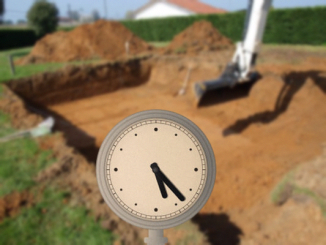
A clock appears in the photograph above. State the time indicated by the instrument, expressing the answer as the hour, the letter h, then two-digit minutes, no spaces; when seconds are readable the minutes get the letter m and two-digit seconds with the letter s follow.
5h23
